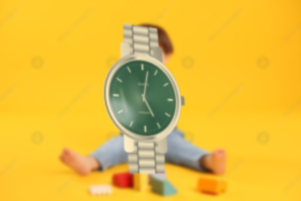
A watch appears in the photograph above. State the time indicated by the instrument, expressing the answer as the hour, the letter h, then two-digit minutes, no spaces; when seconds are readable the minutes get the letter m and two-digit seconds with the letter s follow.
5h02
